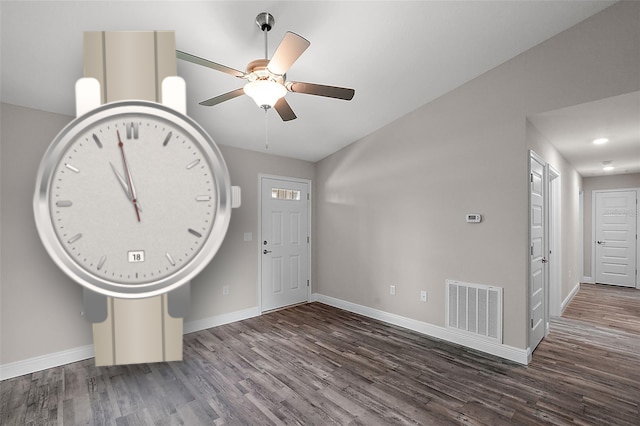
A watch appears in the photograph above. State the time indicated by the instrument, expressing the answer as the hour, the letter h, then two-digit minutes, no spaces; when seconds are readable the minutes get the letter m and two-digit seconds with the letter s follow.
10h57m58s
